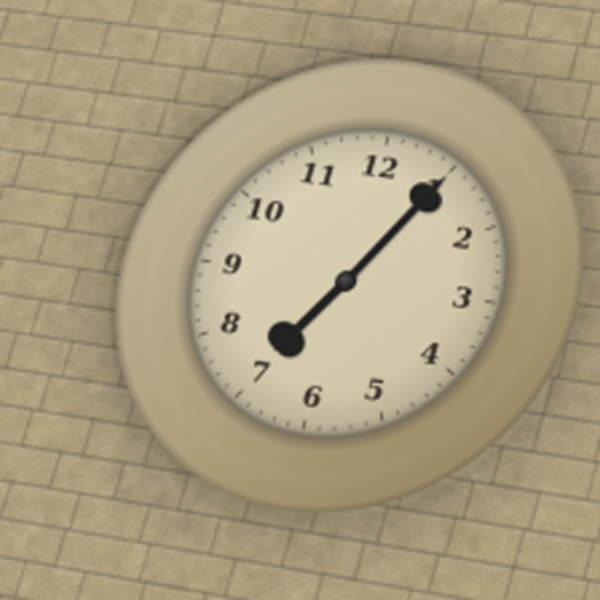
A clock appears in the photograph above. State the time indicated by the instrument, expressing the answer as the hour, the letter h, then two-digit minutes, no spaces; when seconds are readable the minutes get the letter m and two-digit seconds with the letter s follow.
7h05
